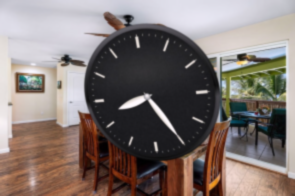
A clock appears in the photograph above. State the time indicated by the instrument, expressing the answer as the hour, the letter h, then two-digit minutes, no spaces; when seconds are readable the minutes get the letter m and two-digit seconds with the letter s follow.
8h25
